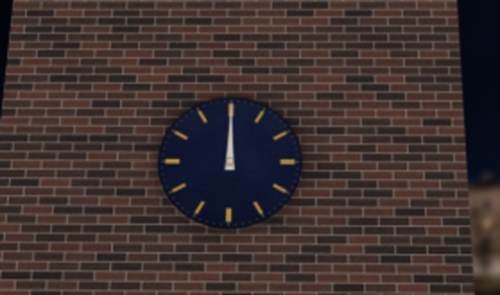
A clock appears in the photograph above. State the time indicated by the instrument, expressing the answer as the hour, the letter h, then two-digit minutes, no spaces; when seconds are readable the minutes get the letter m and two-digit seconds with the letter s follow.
12h00
